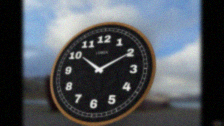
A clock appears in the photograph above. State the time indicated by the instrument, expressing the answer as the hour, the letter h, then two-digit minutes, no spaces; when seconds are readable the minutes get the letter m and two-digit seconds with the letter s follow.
10h10
